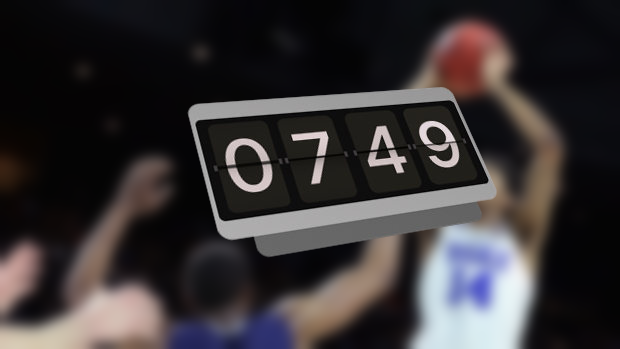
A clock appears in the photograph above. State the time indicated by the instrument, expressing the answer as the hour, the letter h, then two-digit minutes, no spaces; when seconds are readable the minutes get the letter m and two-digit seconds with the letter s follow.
7h49
